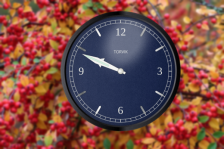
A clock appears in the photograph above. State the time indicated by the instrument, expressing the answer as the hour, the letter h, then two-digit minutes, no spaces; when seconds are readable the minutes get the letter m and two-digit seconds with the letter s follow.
9h49
